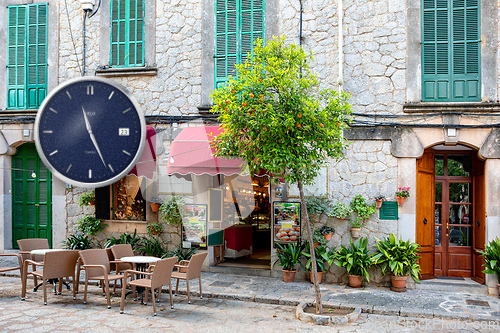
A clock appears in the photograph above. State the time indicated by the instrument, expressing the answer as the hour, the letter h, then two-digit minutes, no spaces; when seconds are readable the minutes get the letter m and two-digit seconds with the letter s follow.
11h26
